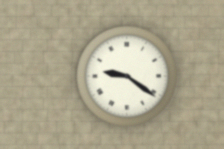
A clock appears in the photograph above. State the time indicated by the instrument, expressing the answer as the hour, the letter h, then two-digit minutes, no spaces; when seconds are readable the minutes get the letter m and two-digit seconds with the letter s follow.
9h21
